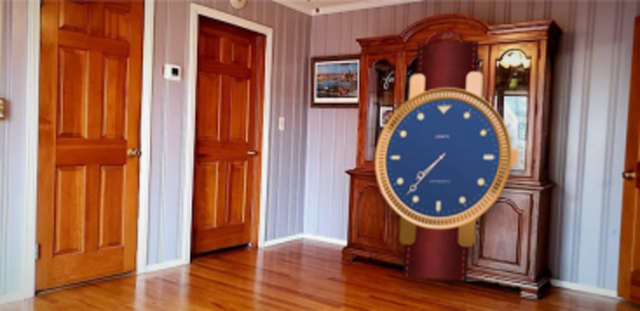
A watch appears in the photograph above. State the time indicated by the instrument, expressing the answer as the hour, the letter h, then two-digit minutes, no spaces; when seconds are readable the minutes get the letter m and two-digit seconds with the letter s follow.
7h37
